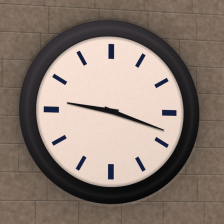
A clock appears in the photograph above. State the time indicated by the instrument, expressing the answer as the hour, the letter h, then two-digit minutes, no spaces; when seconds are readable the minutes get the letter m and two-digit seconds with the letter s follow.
9h18
